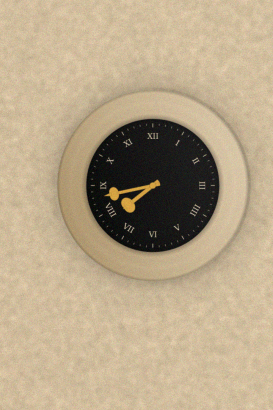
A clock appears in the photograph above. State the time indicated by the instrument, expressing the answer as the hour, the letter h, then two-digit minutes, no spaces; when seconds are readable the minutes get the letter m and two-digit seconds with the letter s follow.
7h43
